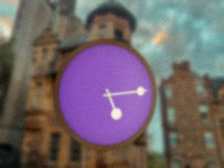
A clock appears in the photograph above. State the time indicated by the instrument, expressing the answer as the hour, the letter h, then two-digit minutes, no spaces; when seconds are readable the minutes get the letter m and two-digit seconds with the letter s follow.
5h14
